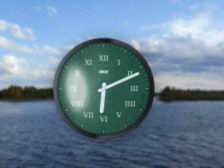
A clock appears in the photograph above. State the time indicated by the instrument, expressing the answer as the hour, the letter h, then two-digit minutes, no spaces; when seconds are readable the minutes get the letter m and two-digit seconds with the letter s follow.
6h11
